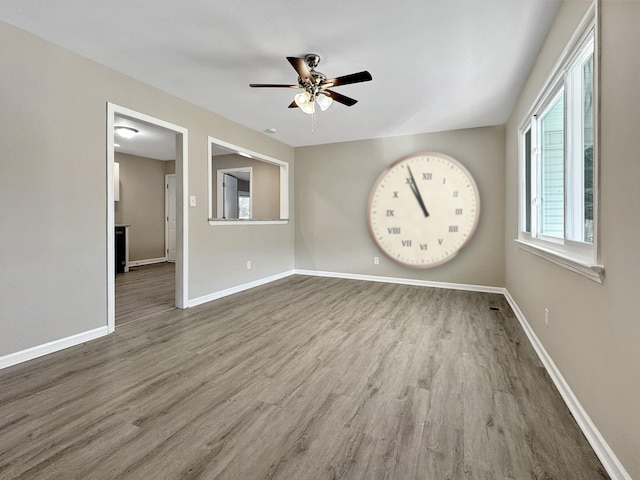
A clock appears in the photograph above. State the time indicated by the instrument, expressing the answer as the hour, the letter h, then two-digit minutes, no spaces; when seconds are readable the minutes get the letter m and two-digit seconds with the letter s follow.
10h56
